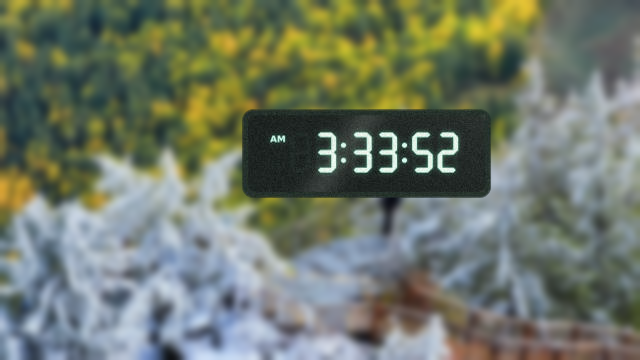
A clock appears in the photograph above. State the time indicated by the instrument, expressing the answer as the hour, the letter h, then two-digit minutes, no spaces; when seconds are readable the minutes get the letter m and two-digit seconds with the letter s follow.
3h33m52s
